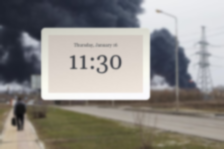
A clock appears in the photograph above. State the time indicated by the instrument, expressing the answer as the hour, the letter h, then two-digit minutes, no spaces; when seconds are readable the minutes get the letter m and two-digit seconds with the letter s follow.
11h30
